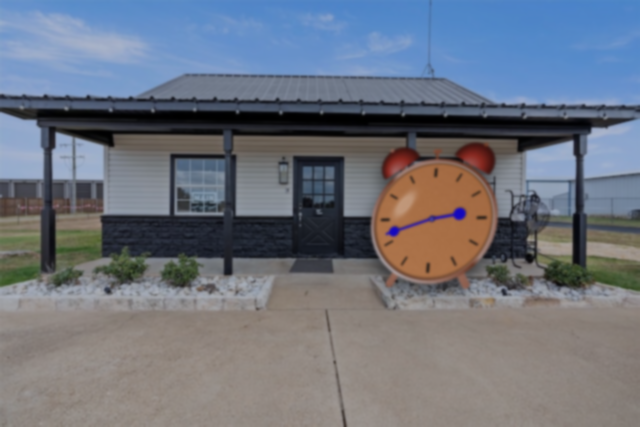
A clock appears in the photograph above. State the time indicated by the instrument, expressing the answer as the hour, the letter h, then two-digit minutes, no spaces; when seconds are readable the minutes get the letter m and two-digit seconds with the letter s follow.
2h42
